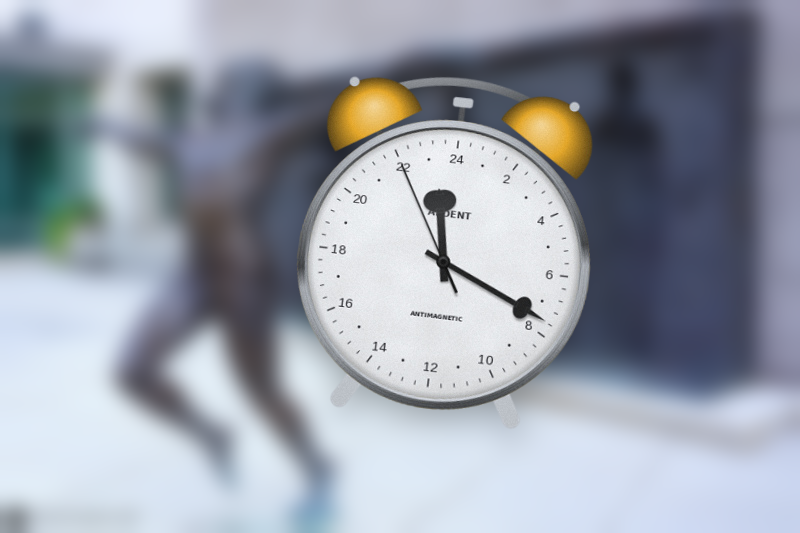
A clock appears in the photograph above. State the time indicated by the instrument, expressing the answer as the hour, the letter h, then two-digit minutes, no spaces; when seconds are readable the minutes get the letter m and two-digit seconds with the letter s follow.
23h18m55s
